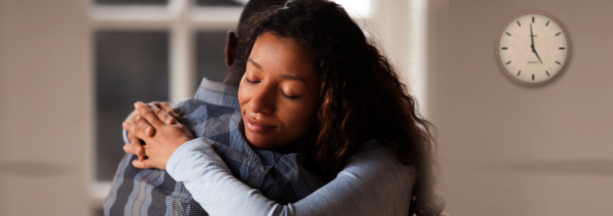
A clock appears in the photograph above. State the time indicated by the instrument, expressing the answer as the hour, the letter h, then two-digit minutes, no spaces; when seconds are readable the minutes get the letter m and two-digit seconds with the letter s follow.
4h59
